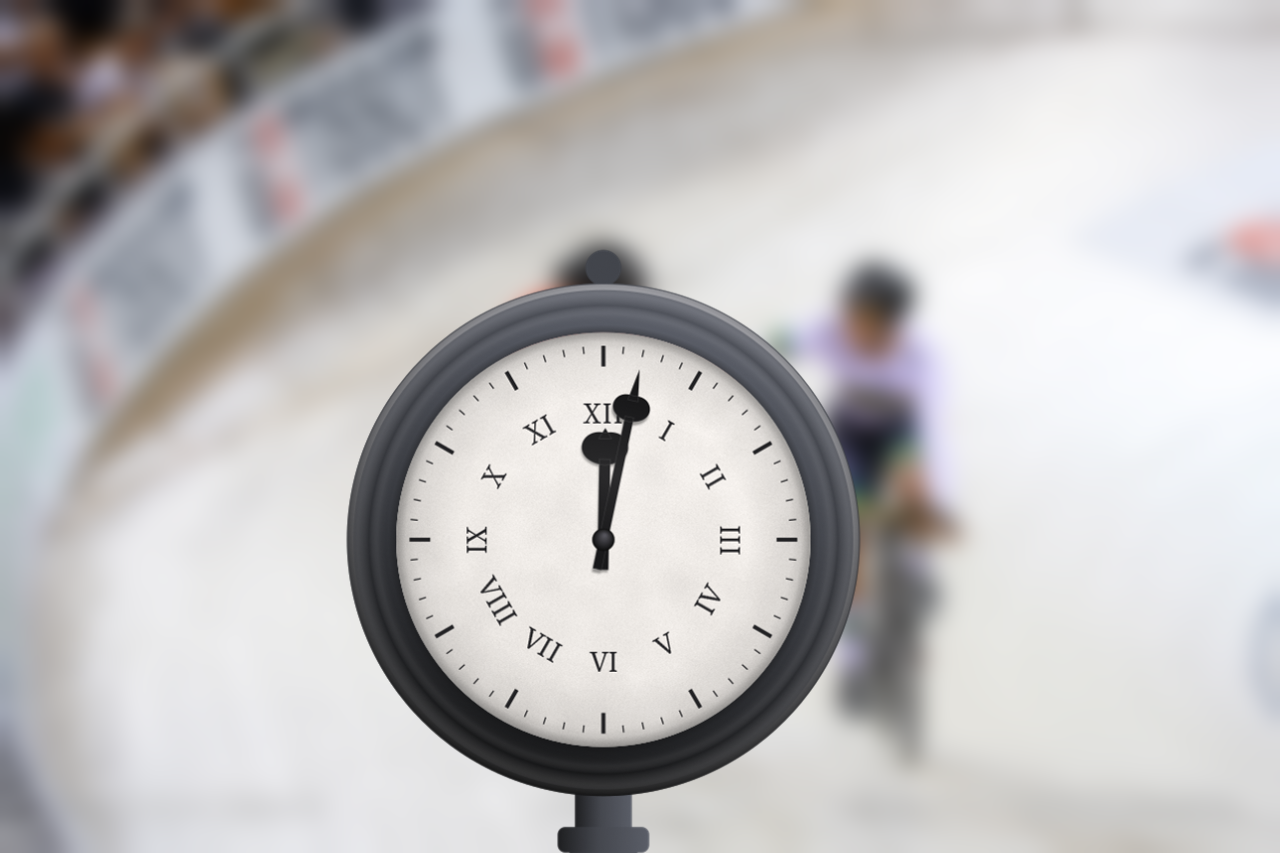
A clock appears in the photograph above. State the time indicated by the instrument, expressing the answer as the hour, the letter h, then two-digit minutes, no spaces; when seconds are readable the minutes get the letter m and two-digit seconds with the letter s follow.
12h02
